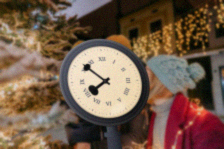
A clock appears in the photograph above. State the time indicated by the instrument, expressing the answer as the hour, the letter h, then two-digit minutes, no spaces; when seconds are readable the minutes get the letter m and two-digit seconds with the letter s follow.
7h52
